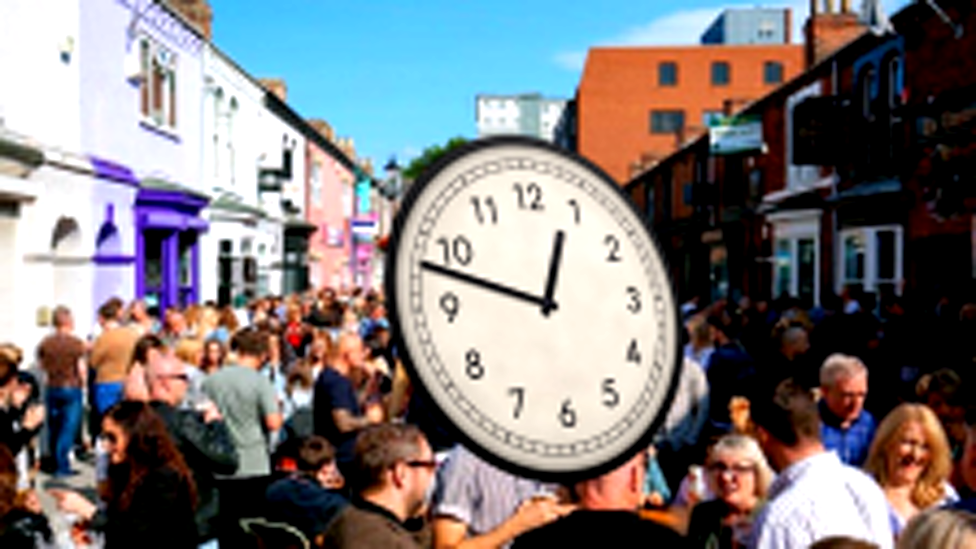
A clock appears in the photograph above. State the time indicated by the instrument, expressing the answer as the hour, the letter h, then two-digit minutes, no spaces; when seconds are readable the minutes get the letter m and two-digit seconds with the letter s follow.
12h48
